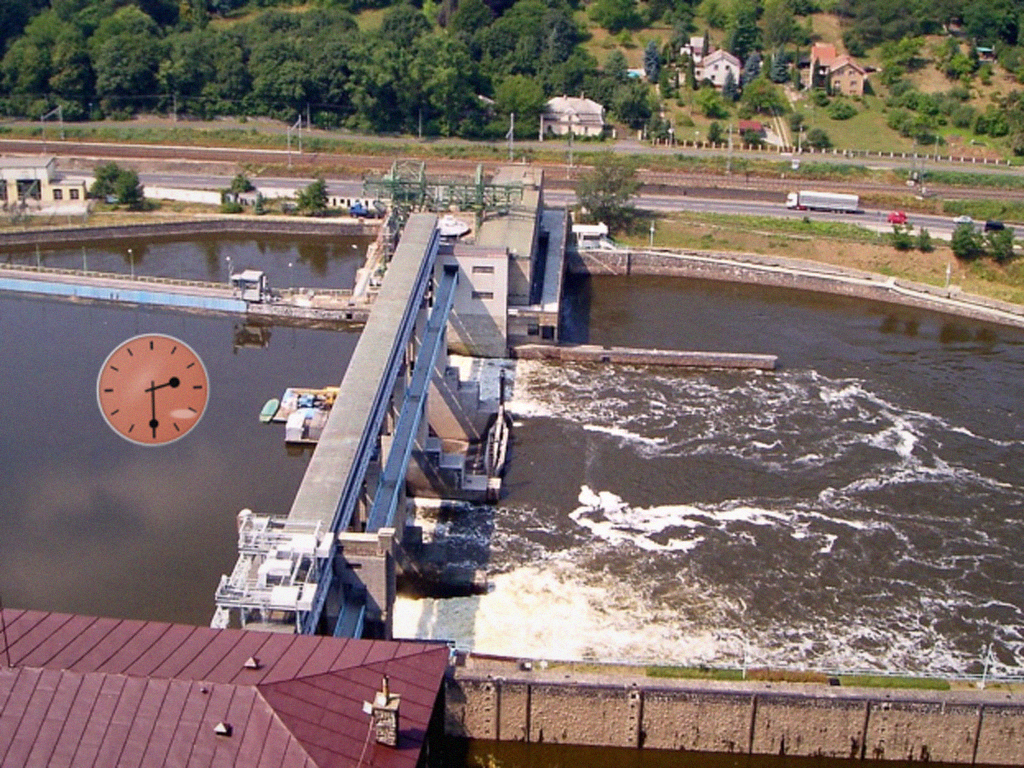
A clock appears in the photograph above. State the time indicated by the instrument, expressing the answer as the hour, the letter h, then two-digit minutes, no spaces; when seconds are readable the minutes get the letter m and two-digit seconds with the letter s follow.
2h30
